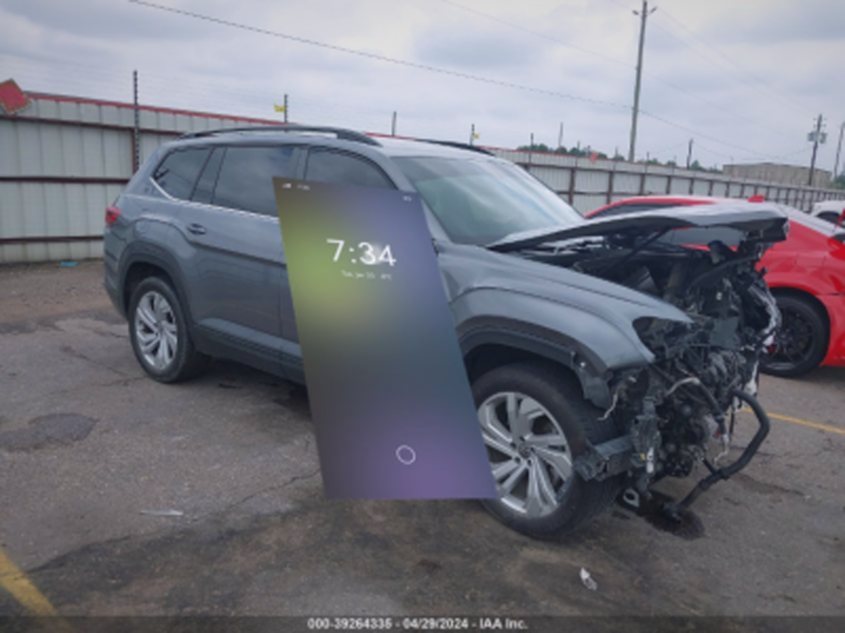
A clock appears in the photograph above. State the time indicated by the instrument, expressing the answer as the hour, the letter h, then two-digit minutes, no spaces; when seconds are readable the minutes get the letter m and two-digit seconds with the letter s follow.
7h34
